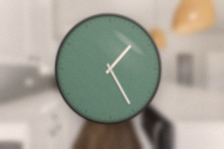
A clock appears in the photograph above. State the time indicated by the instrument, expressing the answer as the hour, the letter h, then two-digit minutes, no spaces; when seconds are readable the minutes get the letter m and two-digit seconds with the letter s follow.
1h25
